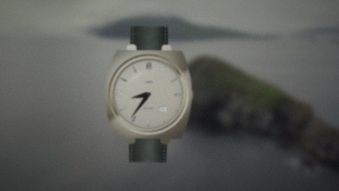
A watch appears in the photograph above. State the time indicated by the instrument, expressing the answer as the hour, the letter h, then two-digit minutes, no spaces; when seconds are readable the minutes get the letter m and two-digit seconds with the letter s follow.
8h36
